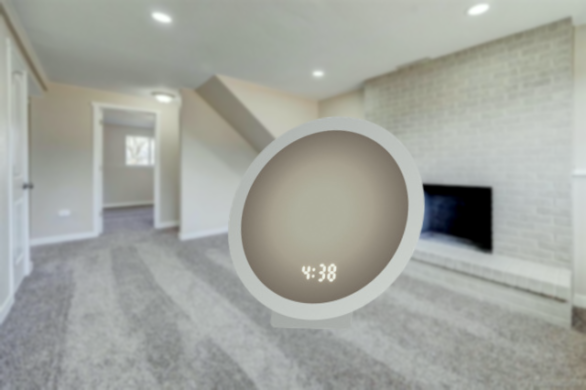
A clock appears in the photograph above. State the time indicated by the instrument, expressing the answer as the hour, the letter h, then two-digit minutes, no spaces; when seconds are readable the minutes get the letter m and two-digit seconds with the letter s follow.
4h38
